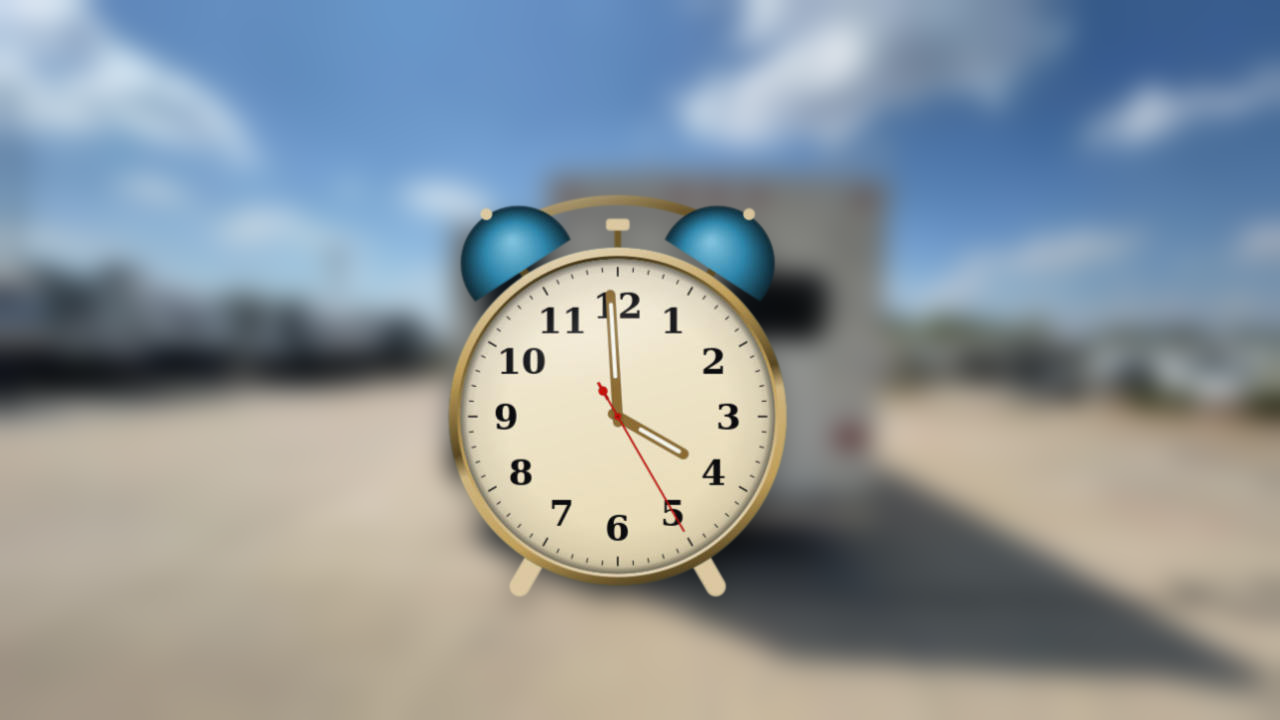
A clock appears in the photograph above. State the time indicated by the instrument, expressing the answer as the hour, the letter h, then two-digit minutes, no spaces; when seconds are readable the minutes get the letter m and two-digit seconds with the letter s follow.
3h59m25s
